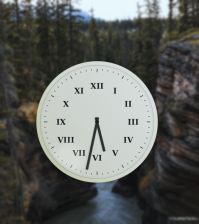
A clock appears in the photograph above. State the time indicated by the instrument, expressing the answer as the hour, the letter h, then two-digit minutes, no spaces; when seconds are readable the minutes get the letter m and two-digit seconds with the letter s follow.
5h32
